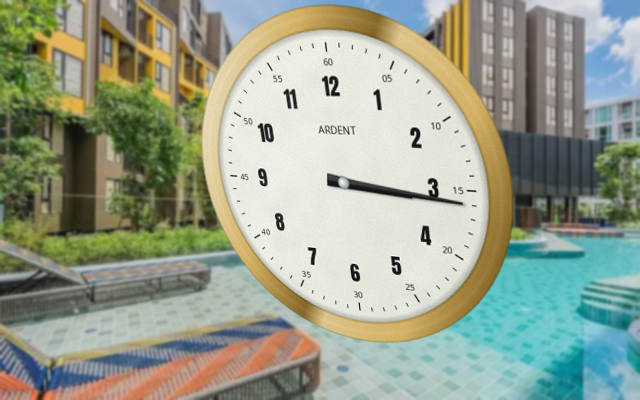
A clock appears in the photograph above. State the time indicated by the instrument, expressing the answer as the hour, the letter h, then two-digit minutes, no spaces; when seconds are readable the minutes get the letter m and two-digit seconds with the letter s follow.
3h16
